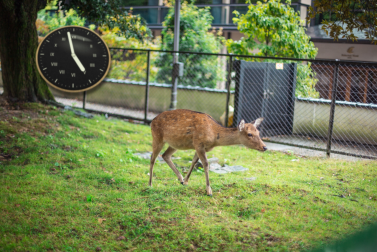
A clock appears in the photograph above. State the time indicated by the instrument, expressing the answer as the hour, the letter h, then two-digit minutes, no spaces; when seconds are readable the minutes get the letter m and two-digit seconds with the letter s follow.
4h58
